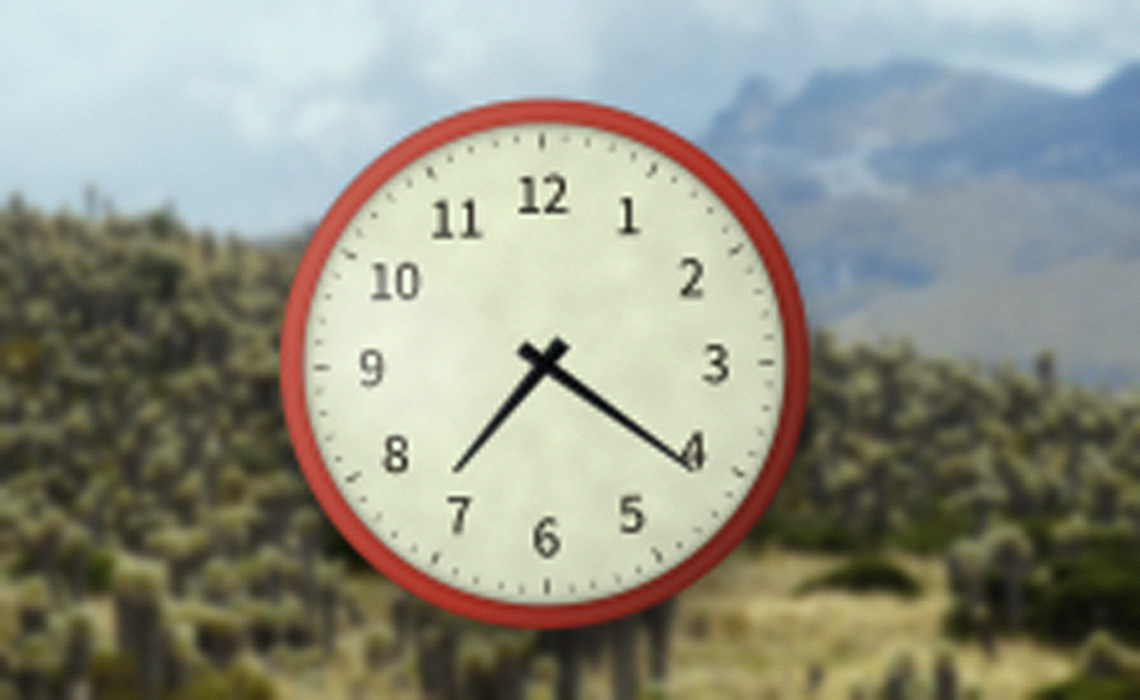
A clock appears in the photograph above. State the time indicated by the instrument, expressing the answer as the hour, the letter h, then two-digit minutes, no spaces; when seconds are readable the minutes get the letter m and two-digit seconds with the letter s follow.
7h21
